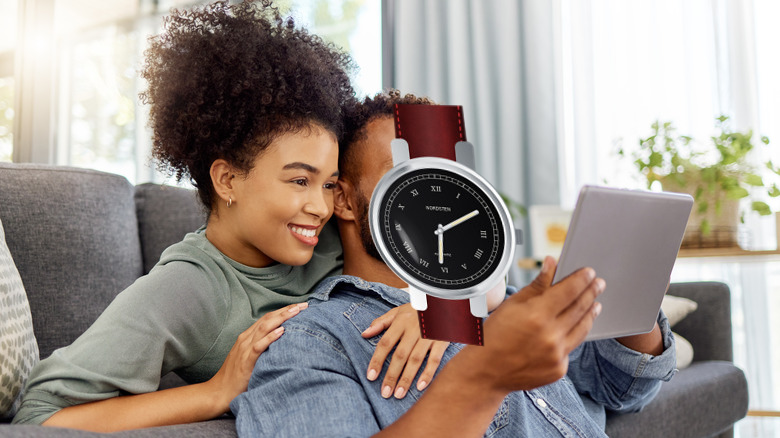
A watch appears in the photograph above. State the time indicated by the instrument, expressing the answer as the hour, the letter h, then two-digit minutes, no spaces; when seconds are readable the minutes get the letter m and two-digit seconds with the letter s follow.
6h10
